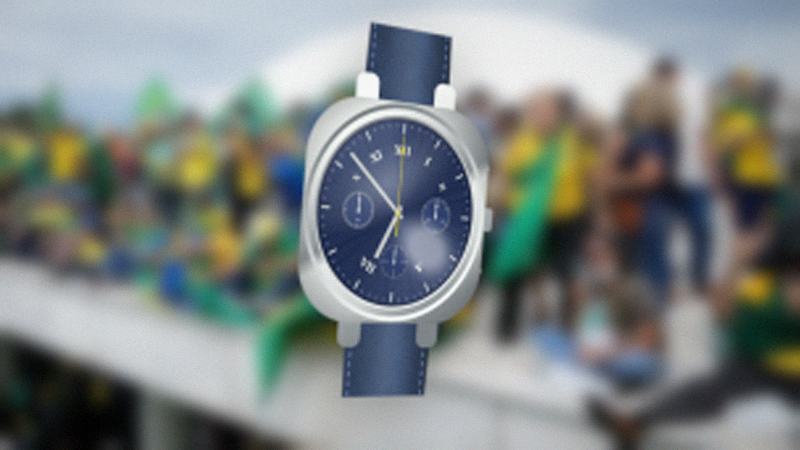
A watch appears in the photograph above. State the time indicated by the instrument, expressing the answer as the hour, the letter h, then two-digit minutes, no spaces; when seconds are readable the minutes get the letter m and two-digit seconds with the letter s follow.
6h52
